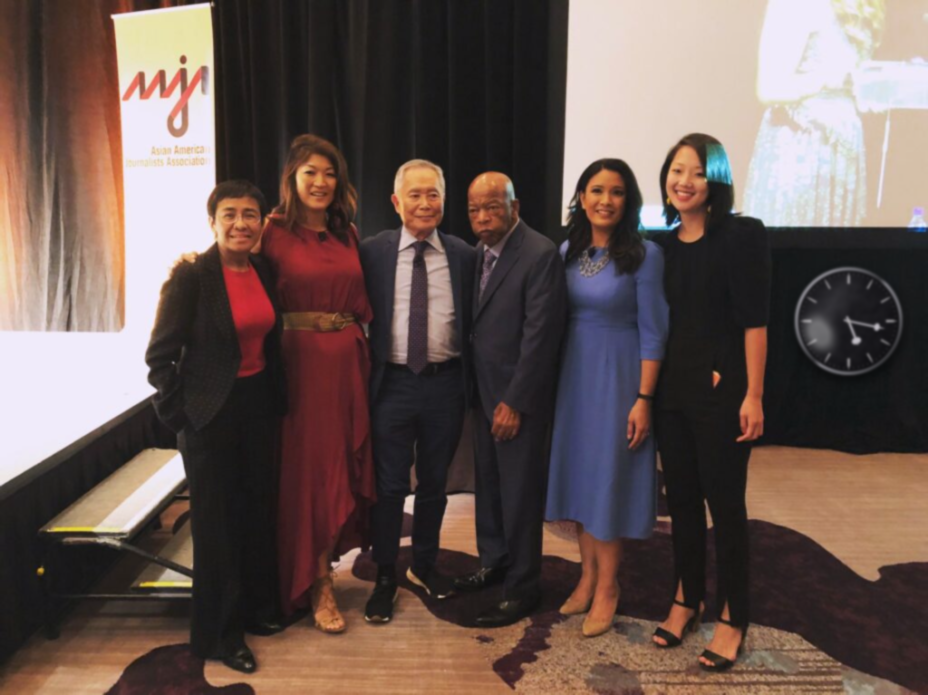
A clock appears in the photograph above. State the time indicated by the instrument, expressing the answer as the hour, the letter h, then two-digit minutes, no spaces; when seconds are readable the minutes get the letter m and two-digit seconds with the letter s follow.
5h17
